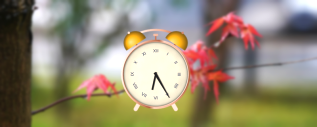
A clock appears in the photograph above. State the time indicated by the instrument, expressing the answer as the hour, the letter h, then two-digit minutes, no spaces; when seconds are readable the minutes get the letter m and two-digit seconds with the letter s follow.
6h25
